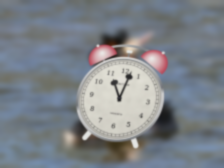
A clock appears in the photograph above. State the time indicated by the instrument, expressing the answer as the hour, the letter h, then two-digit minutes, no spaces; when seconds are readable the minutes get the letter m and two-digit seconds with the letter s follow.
11h02
